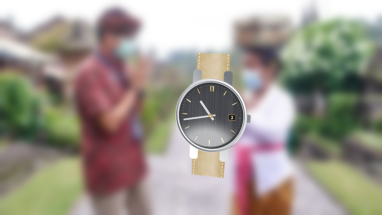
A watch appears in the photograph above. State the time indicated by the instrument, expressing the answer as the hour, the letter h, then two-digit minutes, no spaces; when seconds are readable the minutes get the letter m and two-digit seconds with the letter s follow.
10h43
